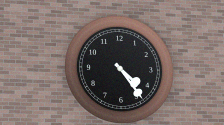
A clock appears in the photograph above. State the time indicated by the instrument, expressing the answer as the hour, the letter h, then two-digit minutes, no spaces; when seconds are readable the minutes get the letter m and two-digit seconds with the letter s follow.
4h24
